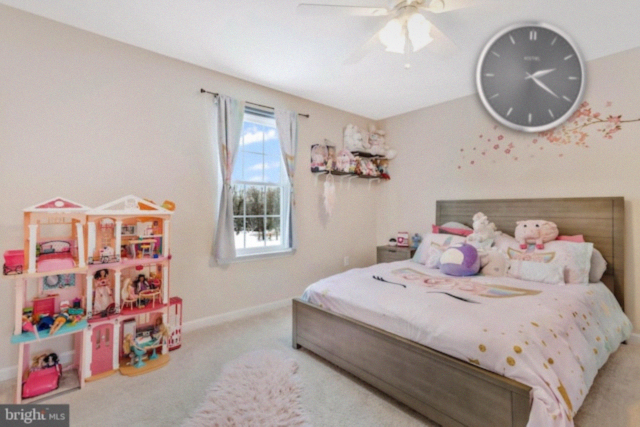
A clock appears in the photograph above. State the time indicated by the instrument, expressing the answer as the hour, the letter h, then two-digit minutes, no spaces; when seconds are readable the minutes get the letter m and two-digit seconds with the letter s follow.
2h21
